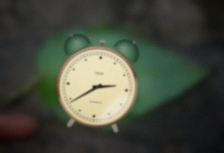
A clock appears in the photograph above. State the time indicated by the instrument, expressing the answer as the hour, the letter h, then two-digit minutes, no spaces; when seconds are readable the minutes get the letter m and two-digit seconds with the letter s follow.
2h39
